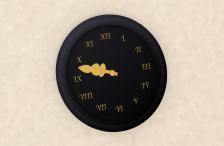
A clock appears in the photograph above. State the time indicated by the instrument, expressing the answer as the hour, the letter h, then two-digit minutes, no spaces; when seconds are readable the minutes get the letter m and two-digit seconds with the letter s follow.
9h48
